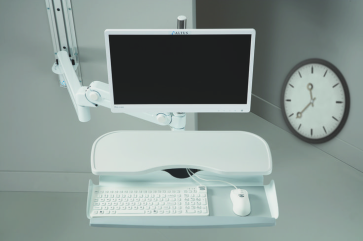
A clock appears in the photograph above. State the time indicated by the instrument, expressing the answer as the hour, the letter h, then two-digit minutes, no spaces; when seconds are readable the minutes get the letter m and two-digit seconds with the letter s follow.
11h38
